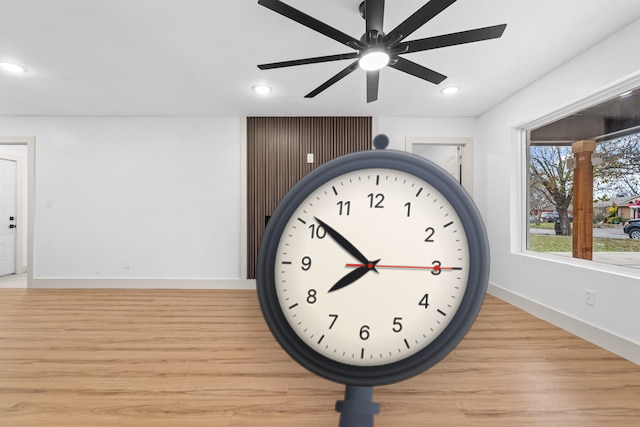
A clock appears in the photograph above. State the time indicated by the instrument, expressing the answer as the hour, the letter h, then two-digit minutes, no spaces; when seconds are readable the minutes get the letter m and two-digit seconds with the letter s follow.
7h51m15s
